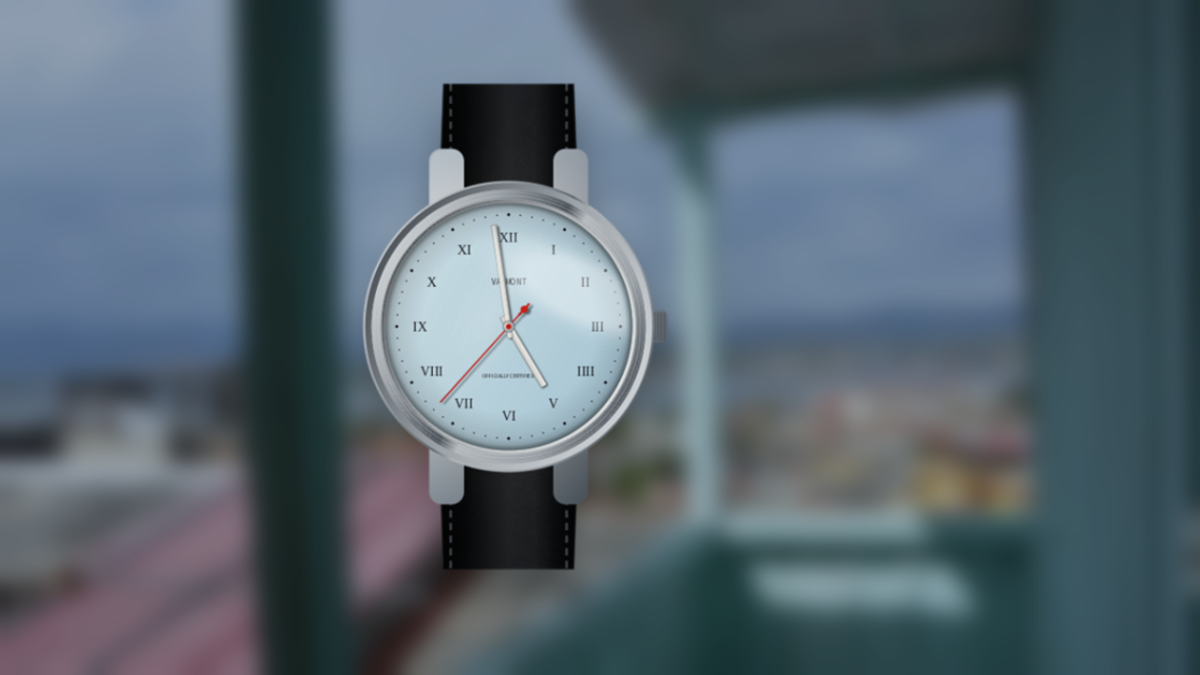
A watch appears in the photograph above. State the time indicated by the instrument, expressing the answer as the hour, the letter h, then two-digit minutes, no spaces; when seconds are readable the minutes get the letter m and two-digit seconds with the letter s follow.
4h58m37s
